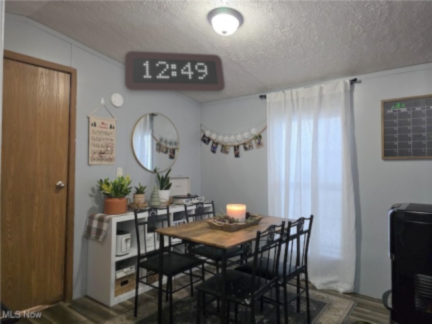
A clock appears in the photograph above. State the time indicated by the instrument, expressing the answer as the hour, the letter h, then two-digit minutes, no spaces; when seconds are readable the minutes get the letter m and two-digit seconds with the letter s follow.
12h49
